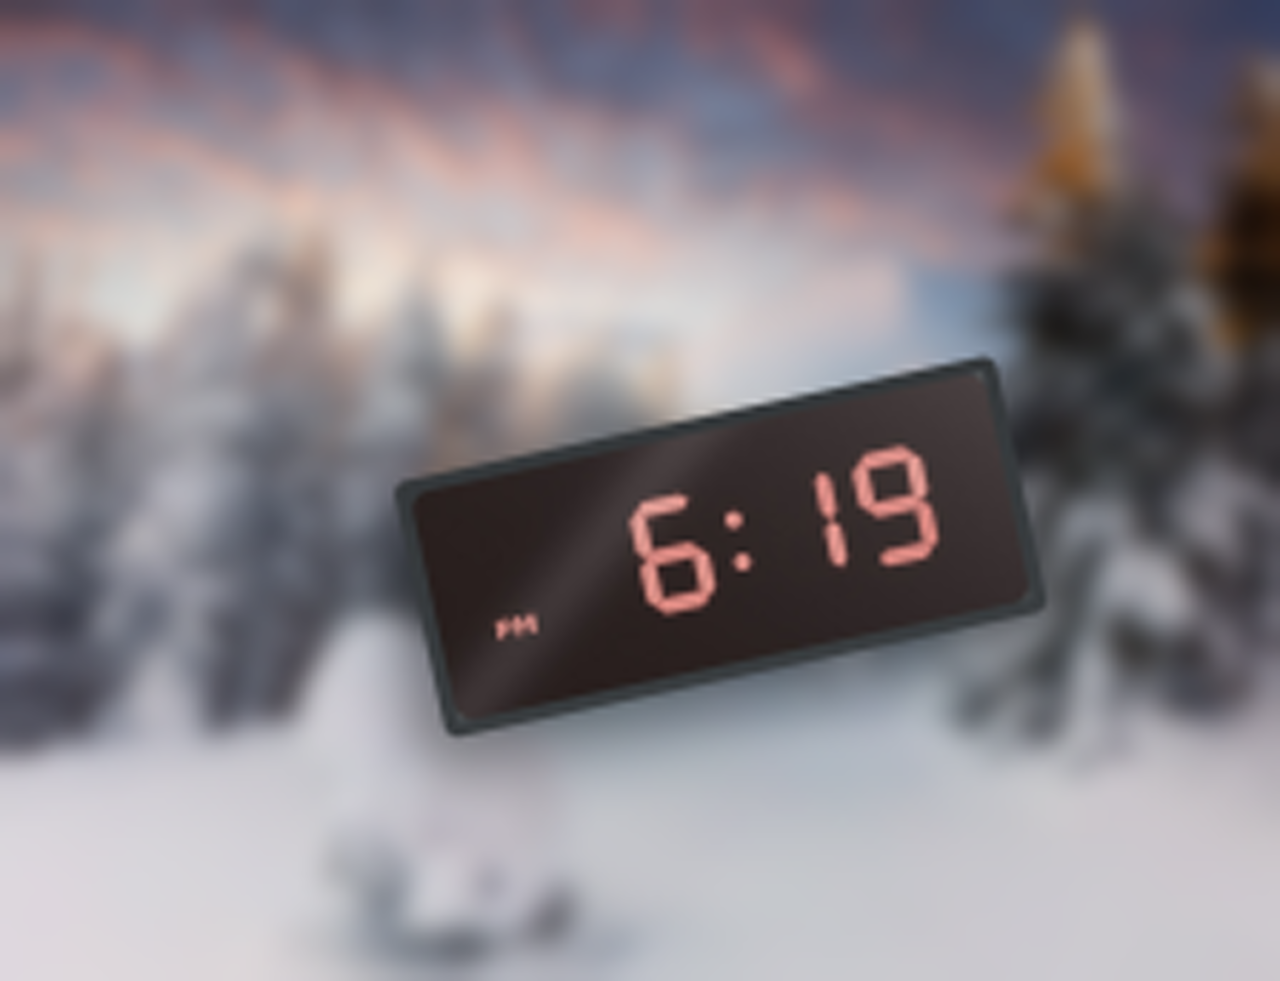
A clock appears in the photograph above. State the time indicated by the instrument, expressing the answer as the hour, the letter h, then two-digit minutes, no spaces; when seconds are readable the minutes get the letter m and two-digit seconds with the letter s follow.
6h19
